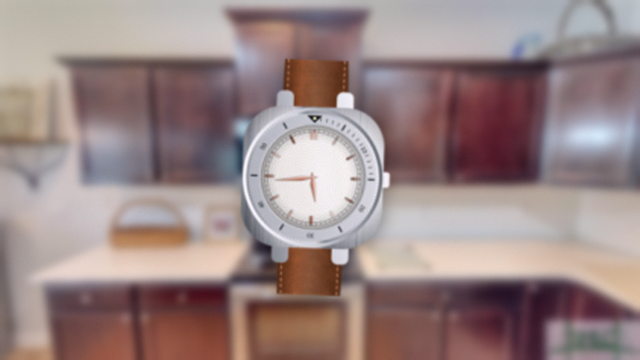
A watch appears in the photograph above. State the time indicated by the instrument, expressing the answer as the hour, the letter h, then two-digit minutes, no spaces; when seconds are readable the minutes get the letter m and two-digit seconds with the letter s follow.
5h44
